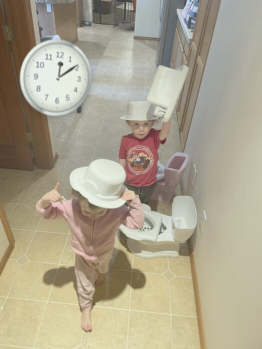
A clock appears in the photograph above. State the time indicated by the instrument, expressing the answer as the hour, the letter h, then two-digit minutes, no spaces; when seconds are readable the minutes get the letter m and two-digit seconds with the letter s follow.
12h09
